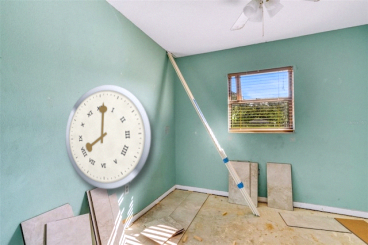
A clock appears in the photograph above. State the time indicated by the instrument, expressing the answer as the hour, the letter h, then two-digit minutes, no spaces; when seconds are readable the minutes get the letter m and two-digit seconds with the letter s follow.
8h01
